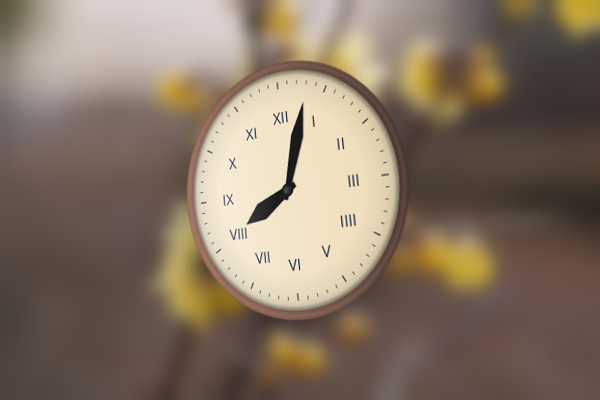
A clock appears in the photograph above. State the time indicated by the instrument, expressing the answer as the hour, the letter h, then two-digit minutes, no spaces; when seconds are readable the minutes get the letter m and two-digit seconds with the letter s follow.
8h03
